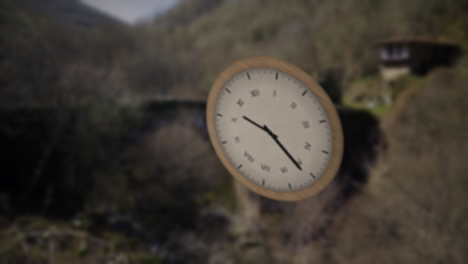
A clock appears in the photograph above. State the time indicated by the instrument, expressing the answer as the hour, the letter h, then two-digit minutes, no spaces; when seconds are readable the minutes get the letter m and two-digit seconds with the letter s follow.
10h26
